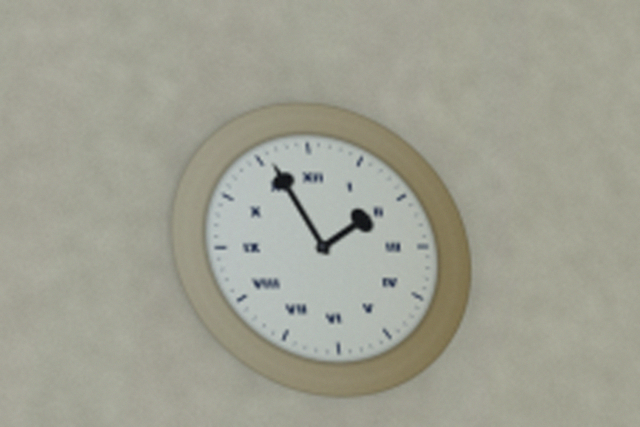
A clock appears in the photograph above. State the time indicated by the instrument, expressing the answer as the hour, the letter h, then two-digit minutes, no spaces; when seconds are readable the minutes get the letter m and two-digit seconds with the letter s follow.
1h56
